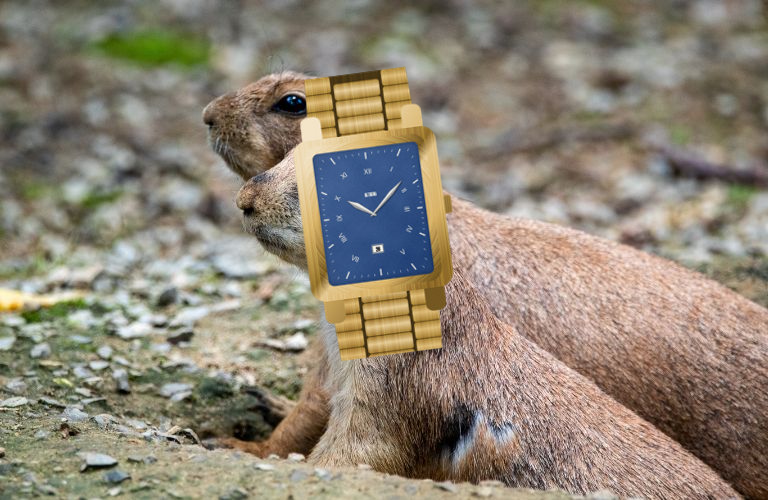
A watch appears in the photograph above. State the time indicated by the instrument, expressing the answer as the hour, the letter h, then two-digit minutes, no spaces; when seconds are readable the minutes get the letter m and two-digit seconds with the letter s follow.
10h08
